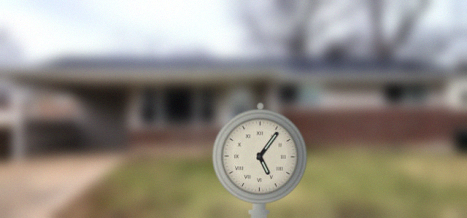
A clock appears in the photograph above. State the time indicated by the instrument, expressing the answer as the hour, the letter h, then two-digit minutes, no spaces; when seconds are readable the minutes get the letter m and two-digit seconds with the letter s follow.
5h06
